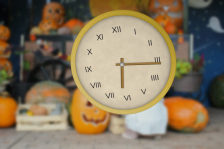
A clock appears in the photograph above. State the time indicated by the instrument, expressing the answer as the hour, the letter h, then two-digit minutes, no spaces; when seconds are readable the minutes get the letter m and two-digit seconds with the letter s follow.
6h16
